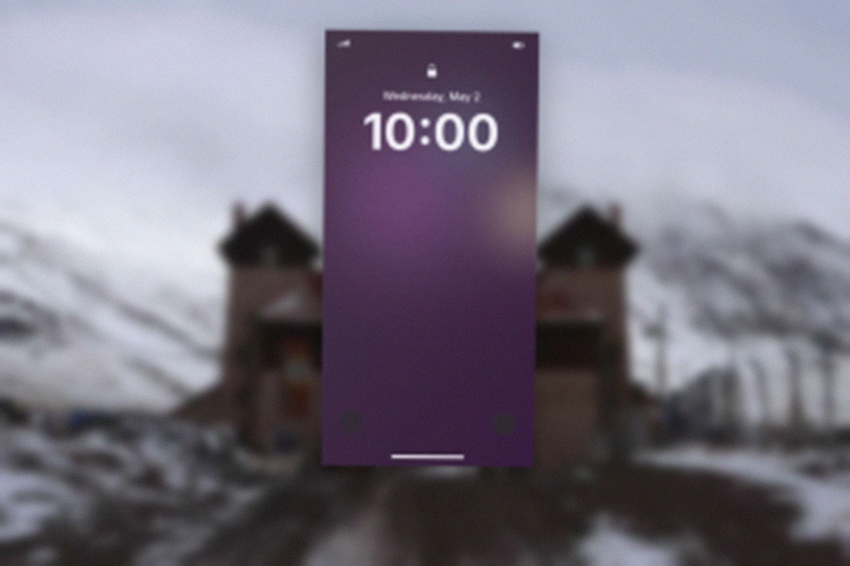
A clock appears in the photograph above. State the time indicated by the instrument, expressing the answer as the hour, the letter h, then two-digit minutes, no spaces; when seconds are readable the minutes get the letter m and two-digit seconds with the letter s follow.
10h00
